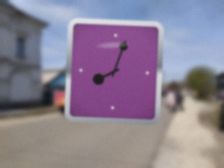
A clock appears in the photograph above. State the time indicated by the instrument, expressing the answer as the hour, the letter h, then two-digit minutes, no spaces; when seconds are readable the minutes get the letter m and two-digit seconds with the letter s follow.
8h03
